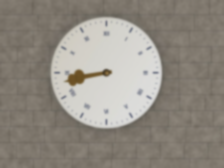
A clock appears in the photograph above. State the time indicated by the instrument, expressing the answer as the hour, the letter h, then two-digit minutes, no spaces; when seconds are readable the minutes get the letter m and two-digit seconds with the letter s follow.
8h43
